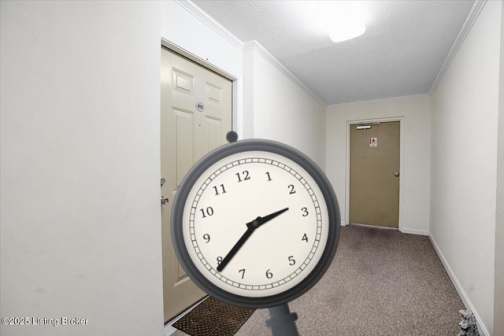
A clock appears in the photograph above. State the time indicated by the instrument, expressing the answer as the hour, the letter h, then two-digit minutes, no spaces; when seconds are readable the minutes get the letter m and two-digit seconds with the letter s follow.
2h39
